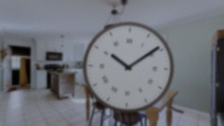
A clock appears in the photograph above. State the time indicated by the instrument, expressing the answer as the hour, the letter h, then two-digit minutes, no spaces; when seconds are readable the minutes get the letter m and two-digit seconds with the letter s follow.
10h09
